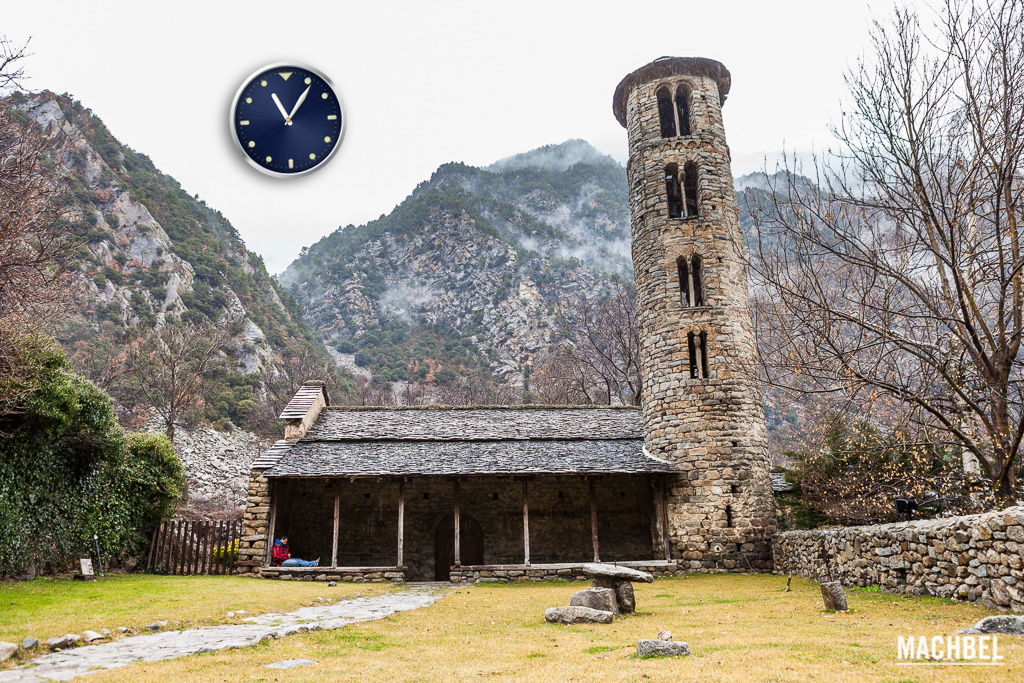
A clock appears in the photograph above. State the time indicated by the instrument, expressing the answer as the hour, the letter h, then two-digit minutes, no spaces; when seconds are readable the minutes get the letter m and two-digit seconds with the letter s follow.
11h06
